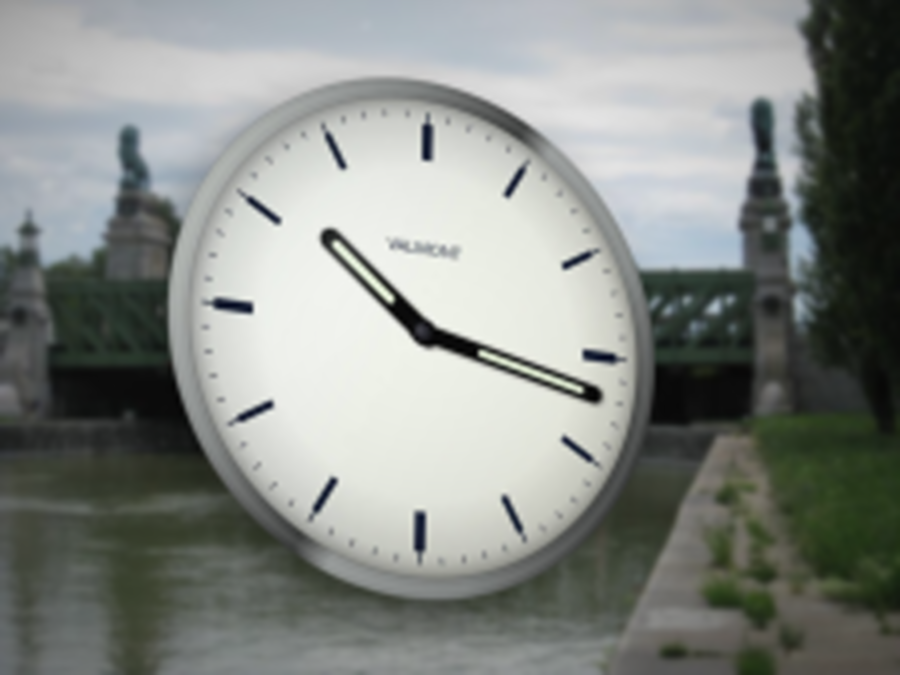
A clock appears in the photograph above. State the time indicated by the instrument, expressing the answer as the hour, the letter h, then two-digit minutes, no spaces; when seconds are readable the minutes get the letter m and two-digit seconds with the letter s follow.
10h17
